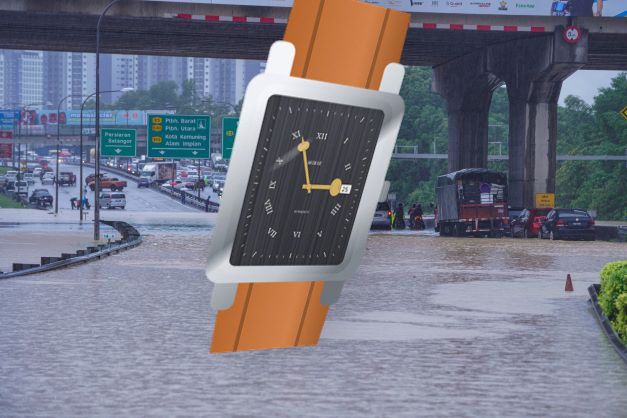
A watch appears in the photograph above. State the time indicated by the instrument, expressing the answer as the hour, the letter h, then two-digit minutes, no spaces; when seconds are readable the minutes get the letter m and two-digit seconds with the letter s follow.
2h56
